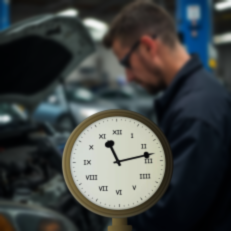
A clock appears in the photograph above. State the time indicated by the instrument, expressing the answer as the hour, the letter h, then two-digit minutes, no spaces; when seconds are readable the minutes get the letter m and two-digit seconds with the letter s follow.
11h13
